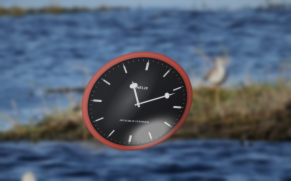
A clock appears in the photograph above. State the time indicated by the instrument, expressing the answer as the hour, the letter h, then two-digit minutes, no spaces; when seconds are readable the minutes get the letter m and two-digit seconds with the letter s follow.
11h11
